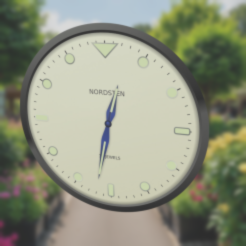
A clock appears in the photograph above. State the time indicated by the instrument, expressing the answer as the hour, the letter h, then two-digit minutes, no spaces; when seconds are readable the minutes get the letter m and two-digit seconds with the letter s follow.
12h32
